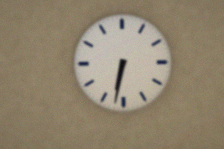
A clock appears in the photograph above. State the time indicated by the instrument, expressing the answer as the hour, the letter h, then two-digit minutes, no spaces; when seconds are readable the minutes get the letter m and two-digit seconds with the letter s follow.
6h32
